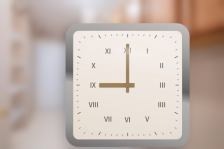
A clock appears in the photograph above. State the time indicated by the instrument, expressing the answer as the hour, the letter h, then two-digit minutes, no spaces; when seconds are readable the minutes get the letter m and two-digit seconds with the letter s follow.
9h00
